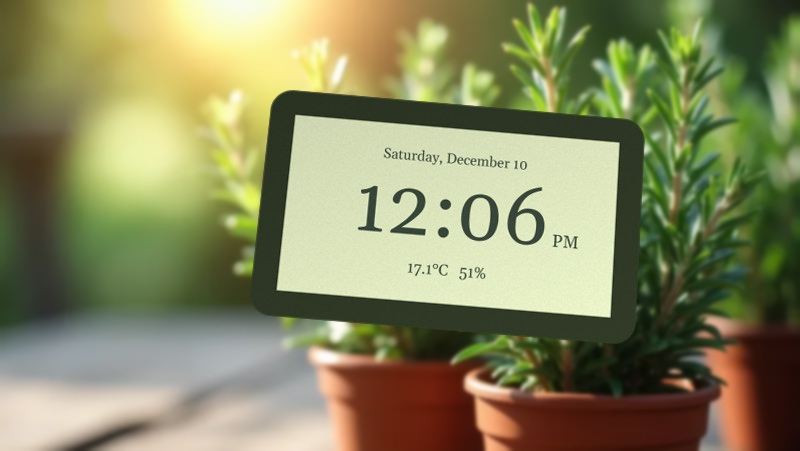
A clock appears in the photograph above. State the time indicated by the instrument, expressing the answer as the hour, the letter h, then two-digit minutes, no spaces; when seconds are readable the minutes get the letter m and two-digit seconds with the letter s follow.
12h06
